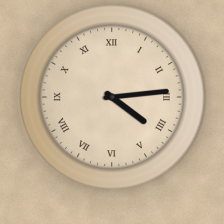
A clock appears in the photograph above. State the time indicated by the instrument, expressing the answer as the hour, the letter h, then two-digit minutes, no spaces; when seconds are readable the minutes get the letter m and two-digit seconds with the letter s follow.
4h14
